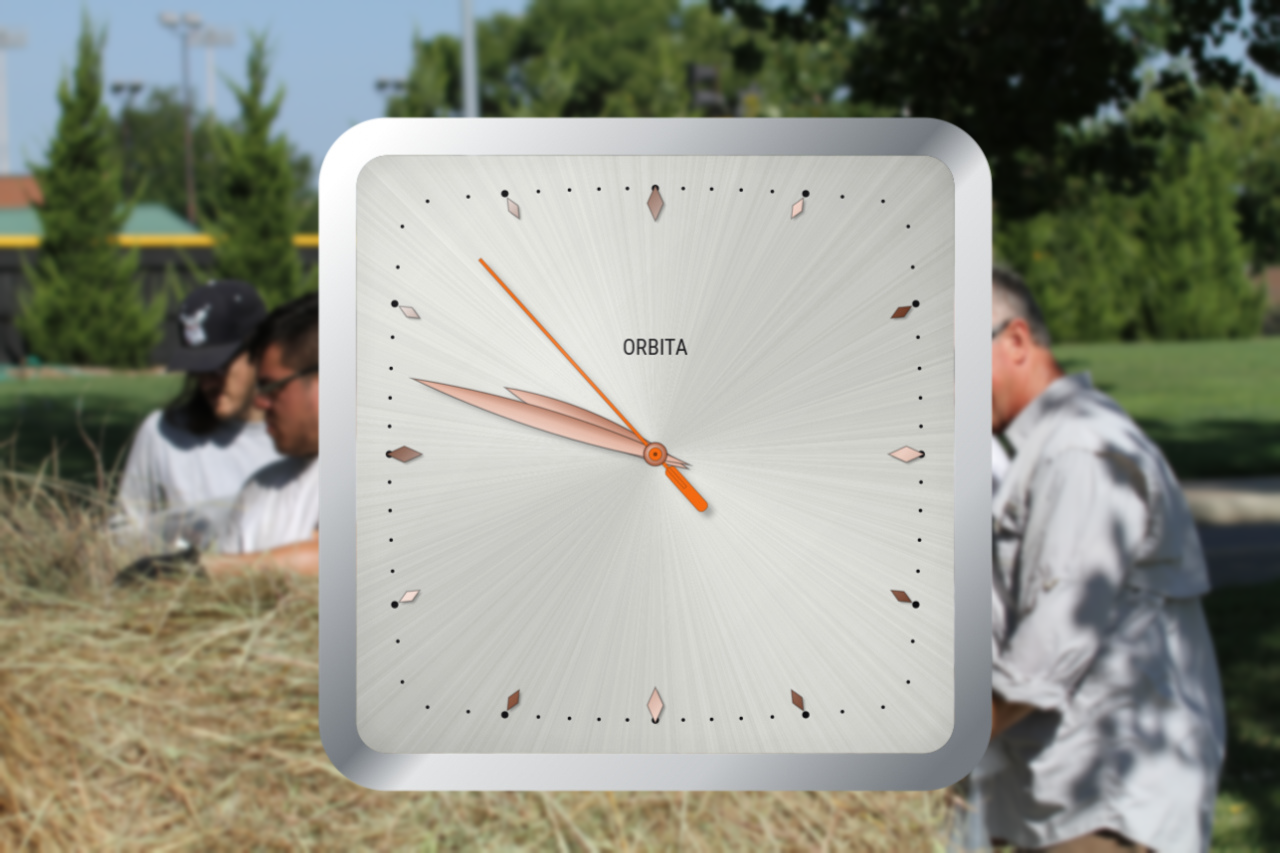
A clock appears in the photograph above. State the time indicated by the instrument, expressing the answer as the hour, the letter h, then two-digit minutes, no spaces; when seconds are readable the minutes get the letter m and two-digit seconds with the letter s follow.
9h47m53s
